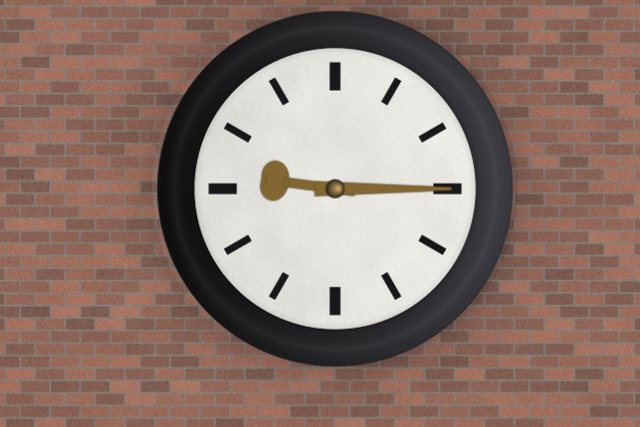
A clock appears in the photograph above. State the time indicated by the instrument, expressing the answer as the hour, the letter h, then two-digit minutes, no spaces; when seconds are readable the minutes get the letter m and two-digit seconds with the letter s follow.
9h15
